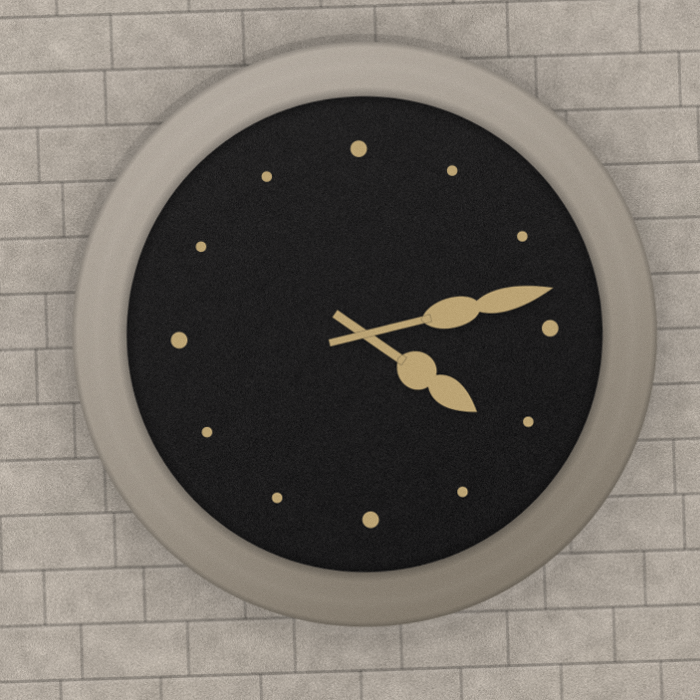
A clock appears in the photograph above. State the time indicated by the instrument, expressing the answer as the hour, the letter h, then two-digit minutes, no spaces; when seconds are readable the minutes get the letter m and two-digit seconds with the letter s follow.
4h13
